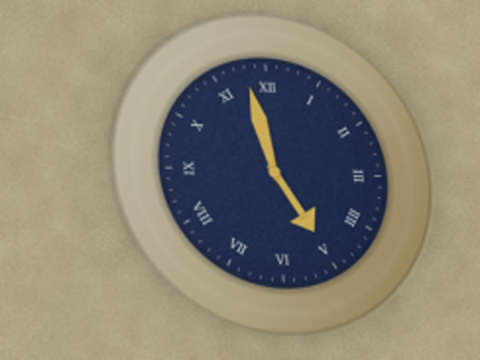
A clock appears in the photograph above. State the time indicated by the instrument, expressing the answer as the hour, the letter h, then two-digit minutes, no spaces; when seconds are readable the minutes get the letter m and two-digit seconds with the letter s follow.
4h58
